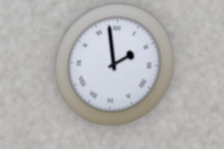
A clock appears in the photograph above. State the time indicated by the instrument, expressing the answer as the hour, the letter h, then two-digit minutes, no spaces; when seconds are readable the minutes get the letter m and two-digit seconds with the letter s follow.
1h58
